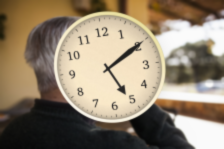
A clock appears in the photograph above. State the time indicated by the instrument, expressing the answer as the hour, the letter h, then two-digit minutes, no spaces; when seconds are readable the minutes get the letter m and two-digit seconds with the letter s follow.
5h10
